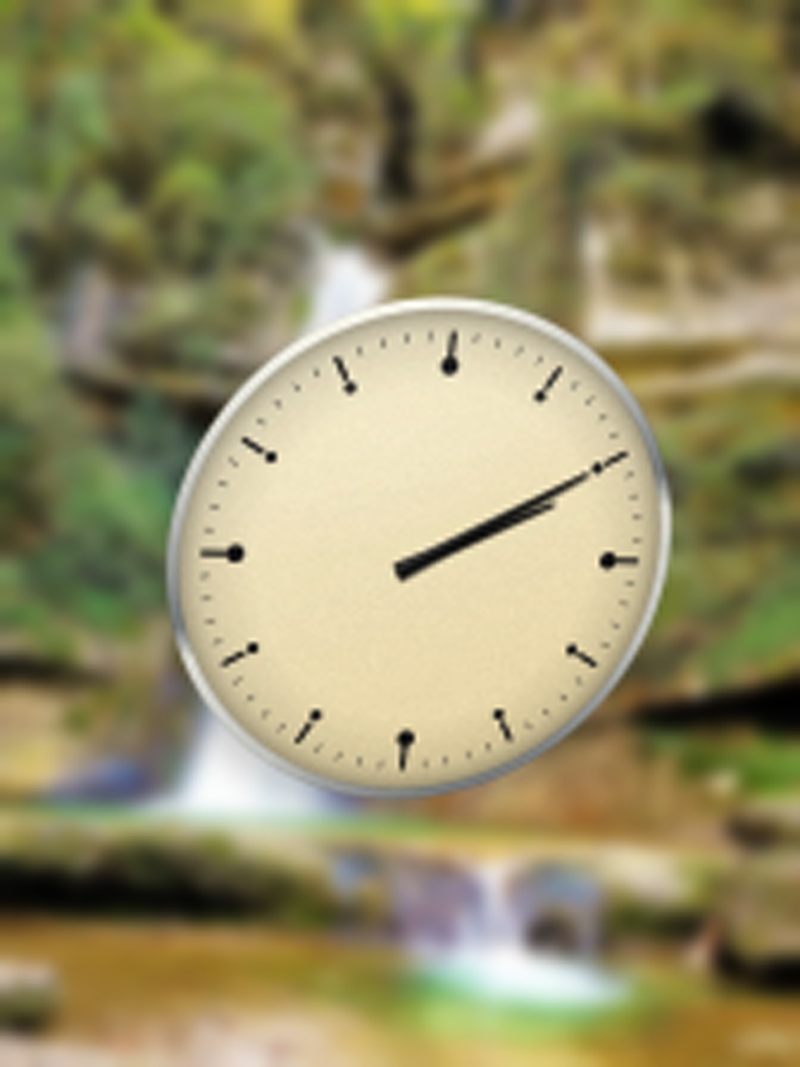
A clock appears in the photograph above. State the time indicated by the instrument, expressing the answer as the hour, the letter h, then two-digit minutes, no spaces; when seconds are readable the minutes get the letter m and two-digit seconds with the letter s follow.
2h10
